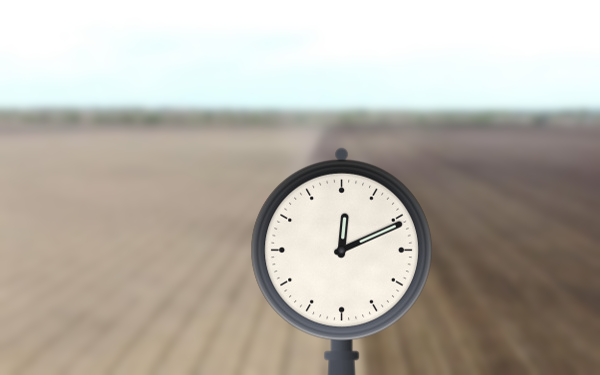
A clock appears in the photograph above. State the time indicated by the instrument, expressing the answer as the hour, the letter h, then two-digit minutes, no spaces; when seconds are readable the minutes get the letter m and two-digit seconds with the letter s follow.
12h11
